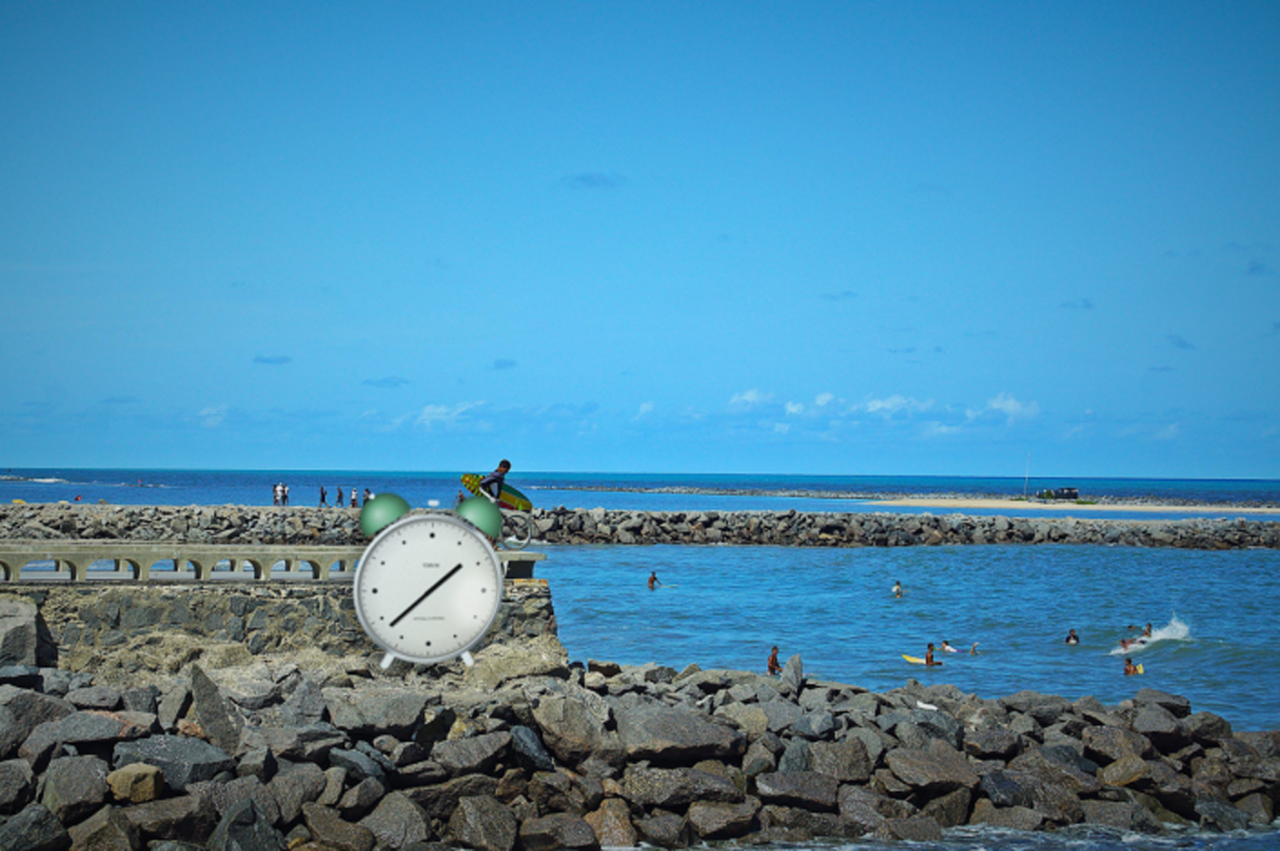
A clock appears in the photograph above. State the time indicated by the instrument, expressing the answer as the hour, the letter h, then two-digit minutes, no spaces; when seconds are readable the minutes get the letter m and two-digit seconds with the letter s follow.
1h38
